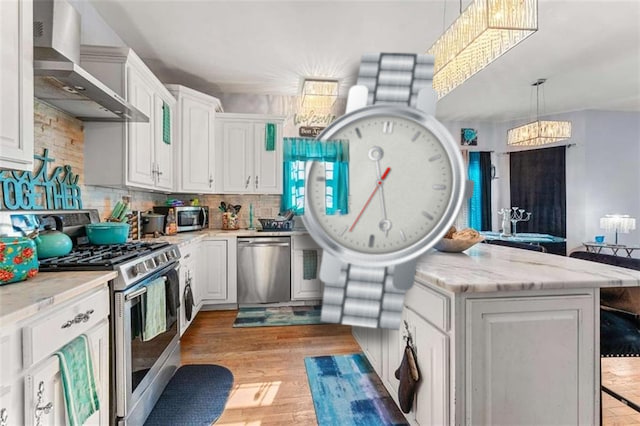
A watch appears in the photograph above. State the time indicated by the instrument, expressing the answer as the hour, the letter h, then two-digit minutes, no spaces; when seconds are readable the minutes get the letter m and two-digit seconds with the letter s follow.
11h27m34s
